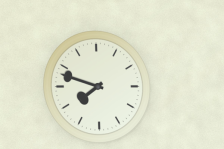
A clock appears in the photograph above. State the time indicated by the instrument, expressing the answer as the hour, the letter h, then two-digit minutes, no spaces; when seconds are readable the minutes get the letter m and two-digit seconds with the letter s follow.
7h48
